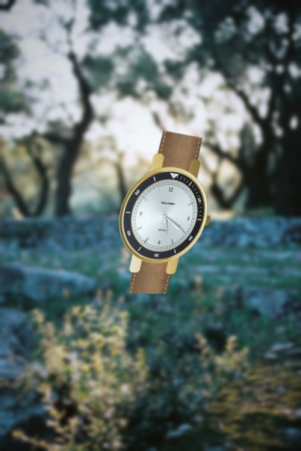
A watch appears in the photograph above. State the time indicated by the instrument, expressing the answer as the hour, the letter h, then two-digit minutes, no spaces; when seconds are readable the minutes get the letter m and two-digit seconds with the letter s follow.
5h20
